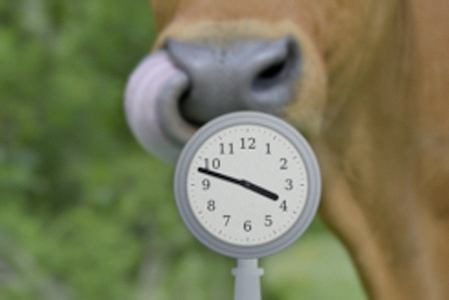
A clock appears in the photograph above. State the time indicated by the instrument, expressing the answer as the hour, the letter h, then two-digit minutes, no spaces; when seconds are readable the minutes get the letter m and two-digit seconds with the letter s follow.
3h48
